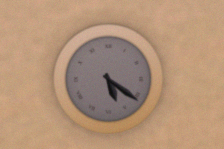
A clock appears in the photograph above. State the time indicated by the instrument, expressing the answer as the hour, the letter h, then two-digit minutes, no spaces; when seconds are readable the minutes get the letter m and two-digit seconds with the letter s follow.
5h21
